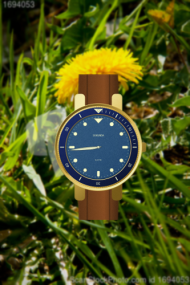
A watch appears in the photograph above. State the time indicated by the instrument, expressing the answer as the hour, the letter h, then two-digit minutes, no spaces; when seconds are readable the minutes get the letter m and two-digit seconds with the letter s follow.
8h44
